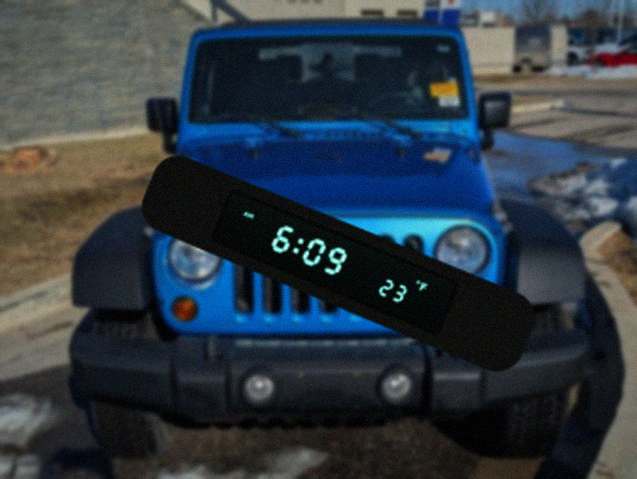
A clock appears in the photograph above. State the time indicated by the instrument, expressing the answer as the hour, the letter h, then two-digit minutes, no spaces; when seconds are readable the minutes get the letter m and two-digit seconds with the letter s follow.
6h09
